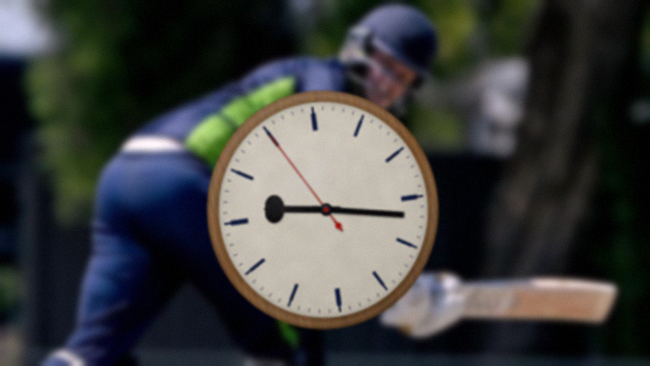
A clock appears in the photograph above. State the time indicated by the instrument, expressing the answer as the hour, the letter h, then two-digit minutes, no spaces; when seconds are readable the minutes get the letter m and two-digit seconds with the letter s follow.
9h16m55s
